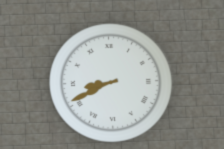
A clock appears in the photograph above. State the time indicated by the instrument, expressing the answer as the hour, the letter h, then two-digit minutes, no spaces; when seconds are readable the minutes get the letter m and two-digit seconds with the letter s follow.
8h41
